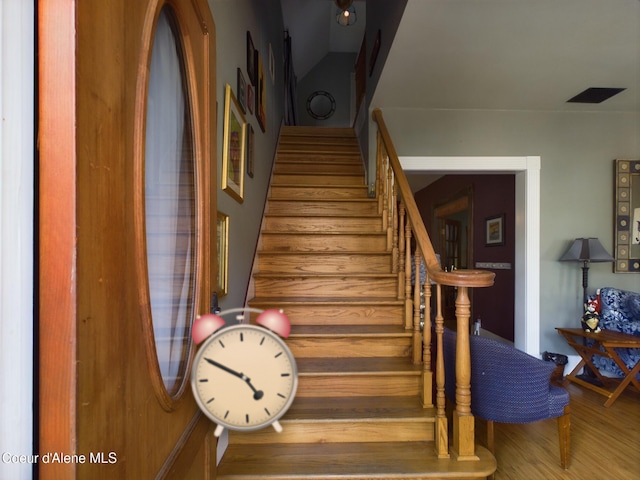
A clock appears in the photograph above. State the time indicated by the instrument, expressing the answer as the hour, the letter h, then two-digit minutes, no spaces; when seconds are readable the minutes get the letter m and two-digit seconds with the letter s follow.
4h50
